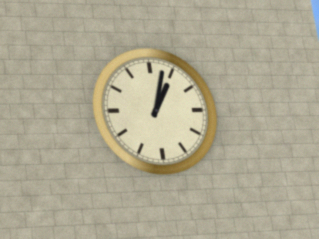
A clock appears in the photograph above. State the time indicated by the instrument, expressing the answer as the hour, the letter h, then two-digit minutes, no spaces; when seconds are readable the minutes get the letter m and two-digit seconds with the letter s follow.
1h03
